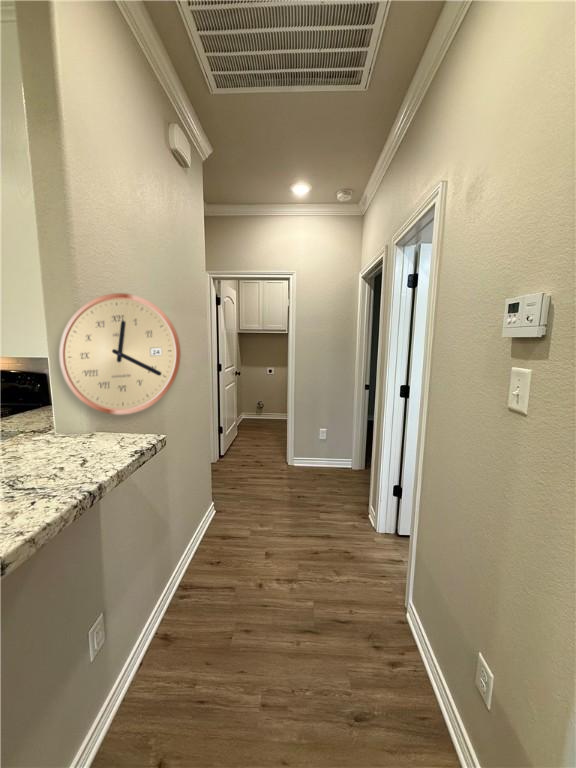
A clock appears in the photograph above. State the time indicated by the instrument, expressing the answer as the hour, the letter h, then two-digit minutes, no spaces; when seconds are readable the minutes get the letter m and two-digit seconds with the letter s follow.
12h20
